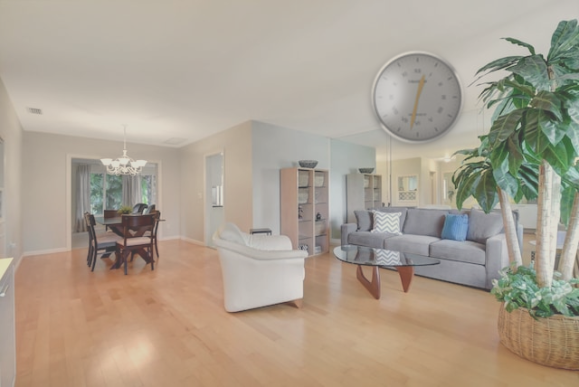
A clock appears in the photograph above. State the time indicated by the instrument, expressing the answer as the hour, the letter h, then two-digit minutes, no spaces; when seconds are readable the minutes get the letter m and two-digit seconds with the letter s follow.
12h32
